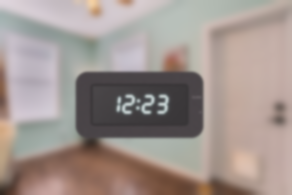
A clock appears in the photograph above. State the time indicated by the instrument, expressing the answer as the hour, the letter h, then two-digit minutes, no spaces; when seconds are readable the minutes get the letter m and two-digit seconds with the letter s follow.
12h23
